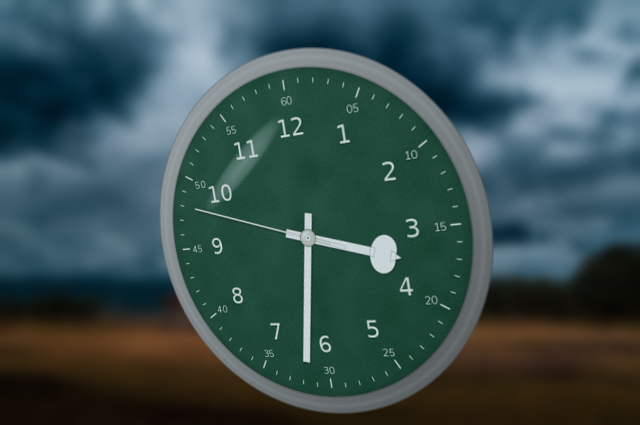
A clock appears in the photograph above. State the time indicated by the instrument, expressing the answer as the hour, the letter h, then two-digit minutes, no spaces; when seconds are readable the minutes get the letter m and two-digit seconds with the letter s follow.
3h31m48s
